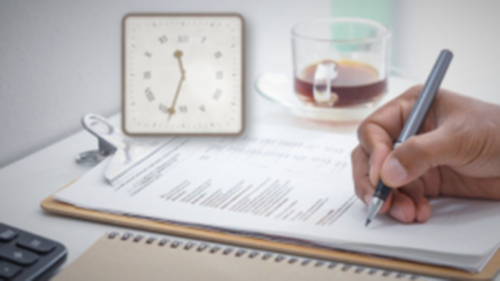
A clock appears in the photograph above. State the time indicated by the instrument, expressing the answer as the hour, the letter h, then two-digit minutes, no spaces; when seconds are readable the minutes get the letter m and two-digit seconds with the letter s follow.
11h33
